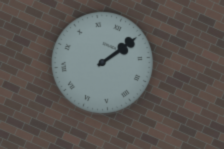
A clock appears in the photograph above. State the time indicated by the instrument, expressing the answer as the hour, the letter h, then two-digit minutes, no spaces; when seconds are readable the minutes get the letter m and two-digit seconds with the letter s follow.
1h05
